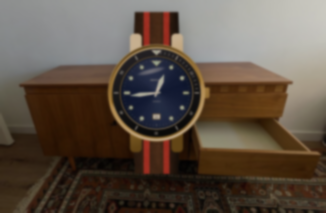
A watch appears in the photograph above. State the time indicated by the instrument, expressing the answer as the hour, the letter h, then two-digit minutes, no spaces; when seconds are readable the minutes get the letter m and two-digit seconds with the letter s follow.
12h44
